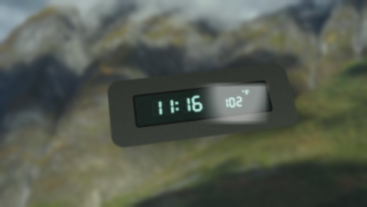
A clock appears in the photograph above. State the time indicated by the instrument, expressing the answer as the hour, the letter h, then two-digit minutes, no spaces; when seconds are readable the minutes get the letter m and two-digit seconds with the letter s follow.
11h16
